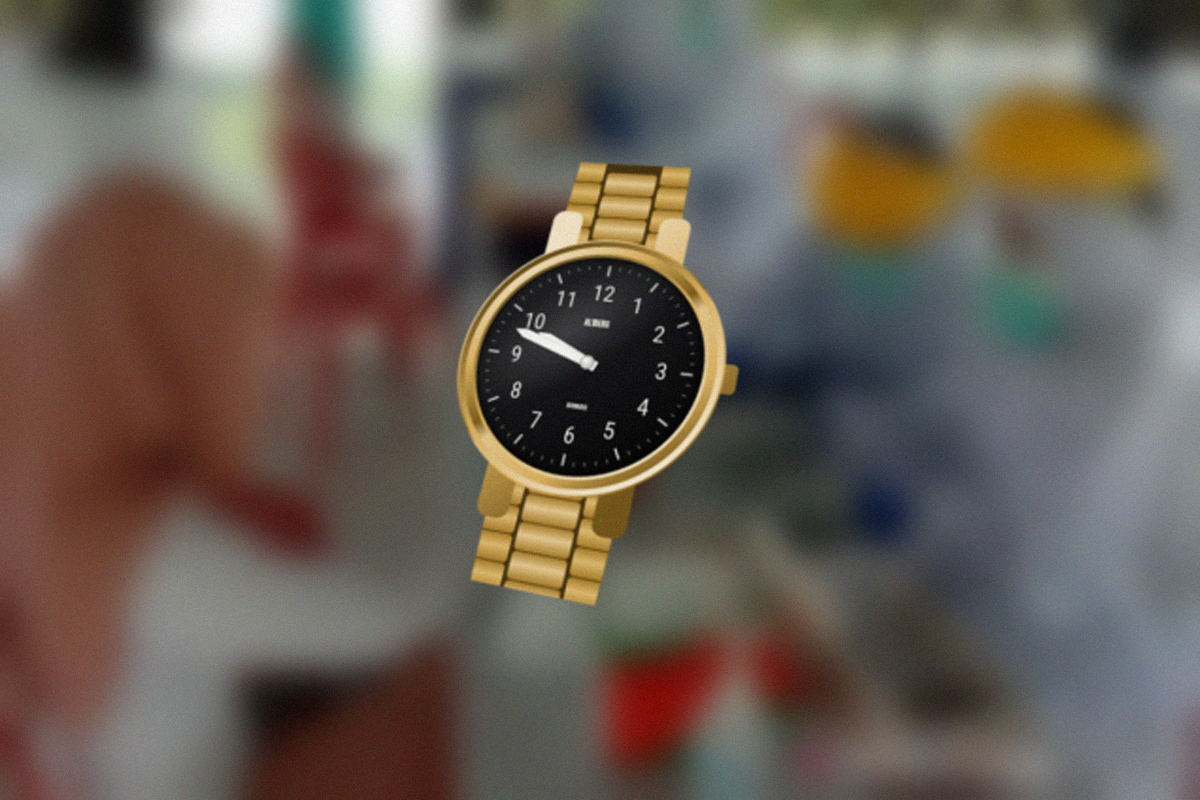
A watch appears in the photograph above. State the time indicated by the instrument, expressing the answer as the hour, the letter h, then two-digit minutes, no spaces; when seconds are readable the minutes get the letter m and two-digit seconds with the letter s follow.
9h48
